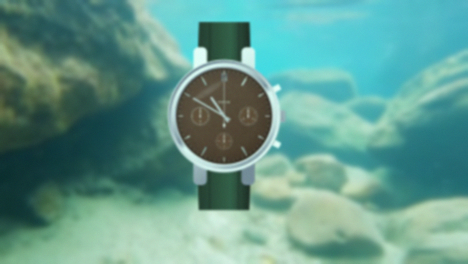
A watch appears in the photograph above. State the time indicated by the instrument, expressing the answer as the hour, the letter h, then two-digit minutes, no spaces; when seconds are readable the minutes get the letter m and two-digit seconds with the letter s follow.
10h50
